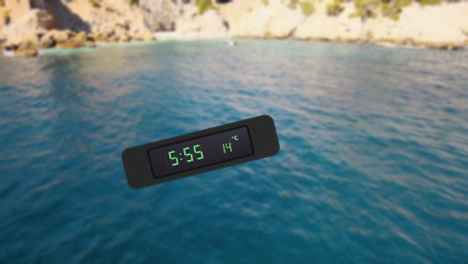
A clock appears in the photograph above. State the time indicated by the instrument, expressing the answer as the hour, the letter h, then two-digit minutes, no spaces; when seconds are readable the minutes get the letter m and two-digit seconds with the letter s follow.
5h55
